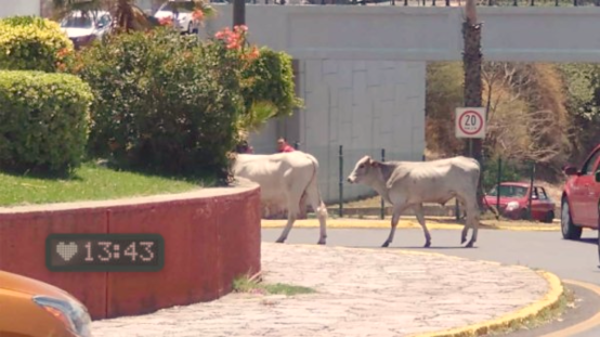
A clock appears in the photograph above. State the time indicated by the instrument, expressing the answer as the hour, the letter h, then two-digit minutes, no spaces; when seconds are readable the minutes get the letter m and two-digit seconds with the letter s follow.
13h43
